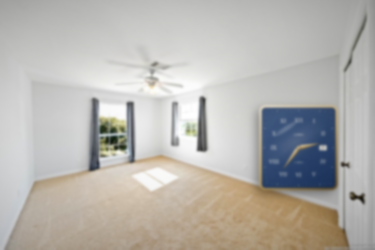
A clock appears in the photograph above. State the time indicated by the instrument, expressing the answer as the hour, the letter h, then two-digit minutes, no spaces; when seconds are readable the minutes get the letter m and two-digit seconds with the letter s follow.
2h36
